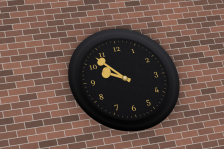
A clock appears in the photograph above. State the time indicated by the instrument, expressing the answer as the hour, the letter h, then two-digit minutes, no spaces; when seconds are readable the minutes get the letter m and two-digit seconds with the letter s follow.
9h53
